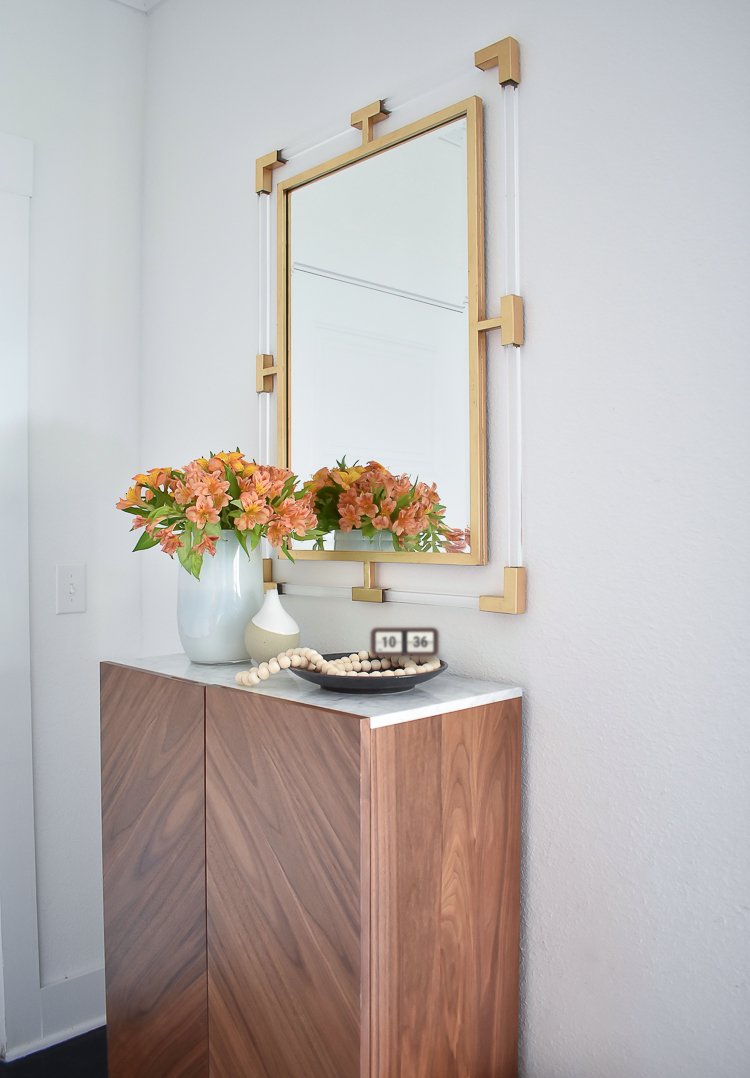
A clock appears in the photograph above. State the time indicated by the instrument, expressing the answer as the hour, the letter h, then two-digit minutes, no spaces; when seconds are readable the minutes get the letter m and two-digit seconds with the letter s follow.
10h36
